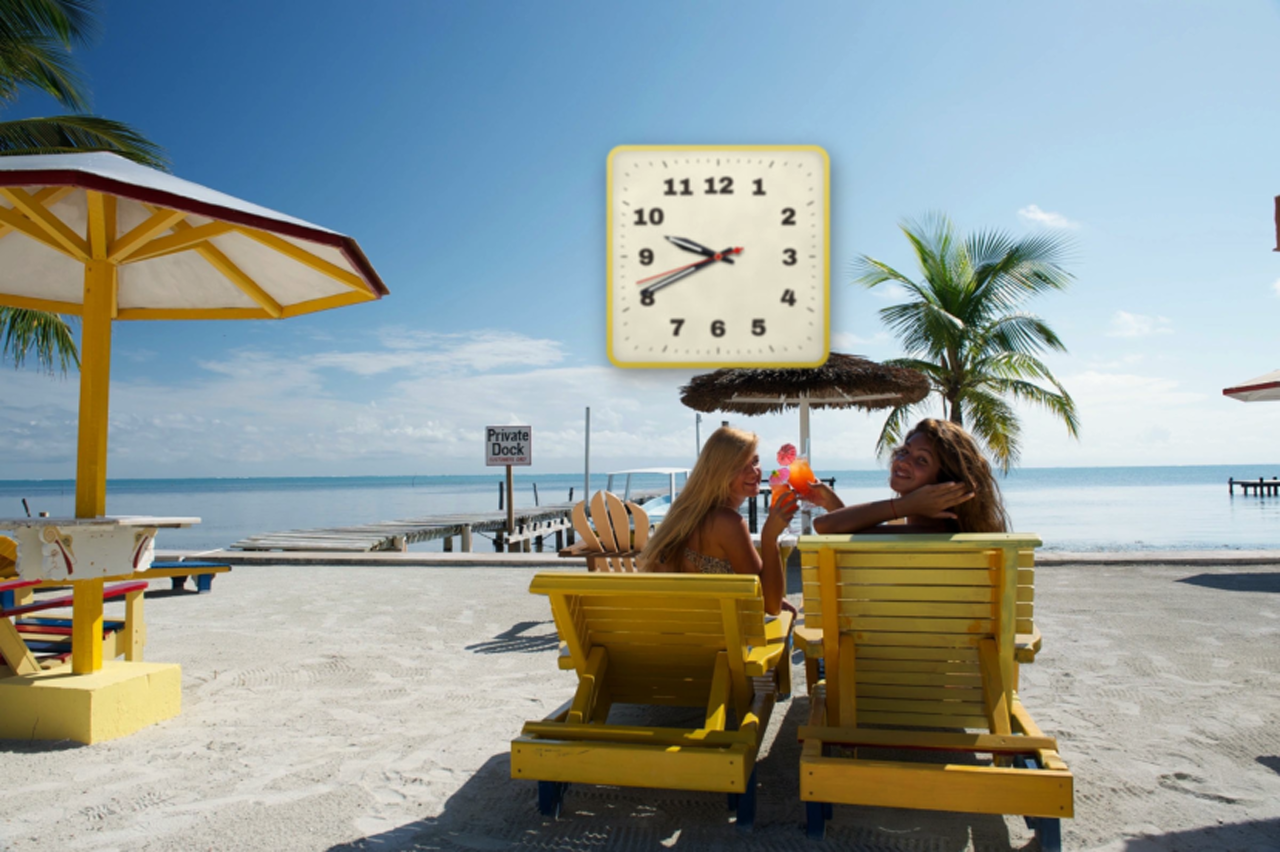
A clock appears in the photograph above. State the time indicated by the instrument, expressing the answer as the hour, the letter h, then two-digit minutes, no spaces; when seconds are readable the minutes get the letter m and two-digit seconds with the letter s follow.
9h40m42s
